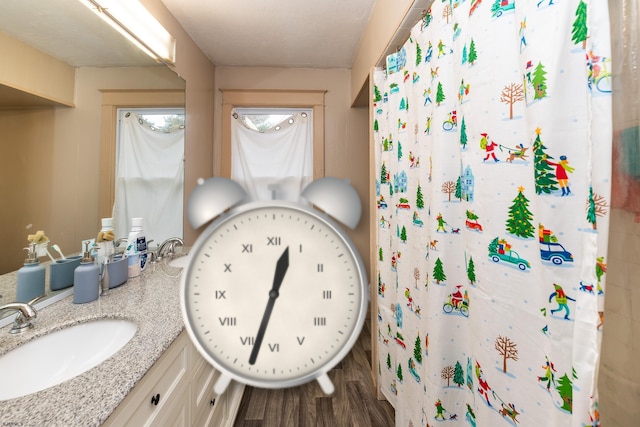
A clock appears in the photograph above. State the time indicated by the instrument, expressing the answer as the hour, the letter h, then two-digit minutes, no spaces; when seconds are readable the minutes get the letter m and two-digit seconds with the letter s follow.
12h33
